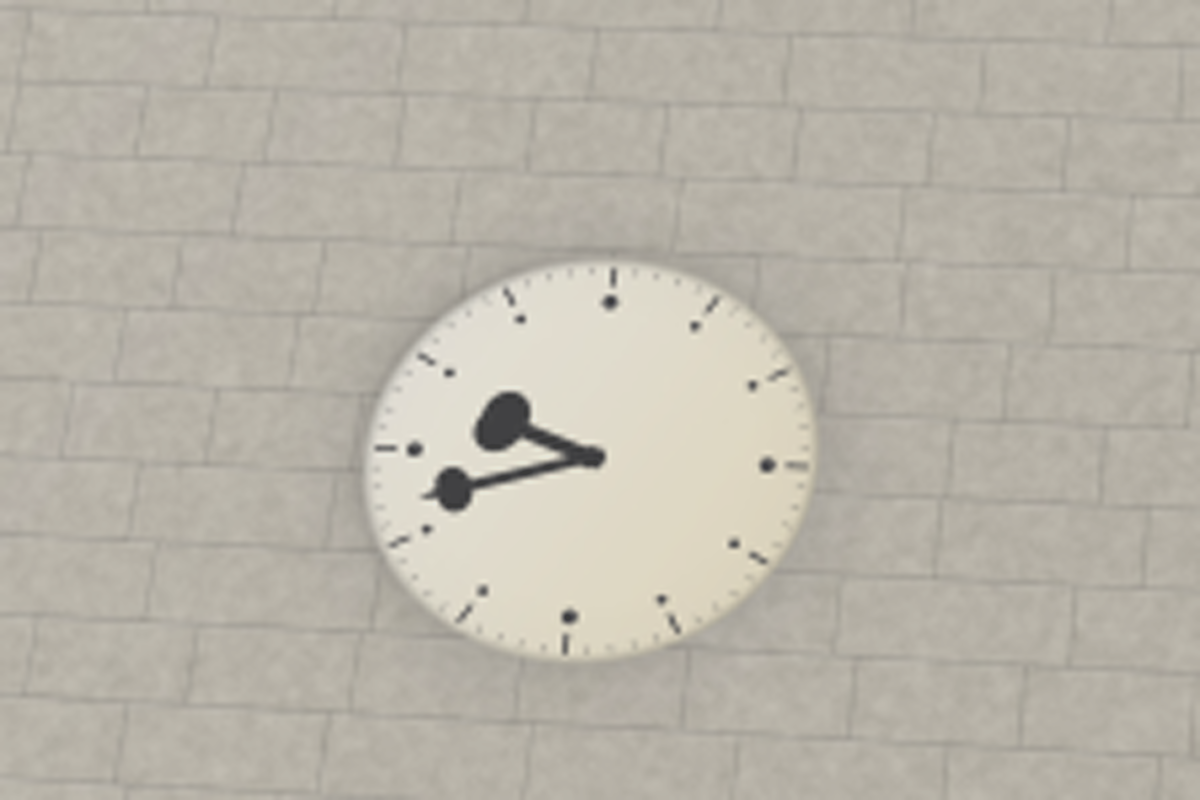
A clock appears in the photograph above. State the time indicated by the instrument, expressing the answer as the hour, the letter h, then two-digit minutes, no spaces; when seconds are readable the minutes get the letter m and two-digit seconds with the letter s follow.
9h42
